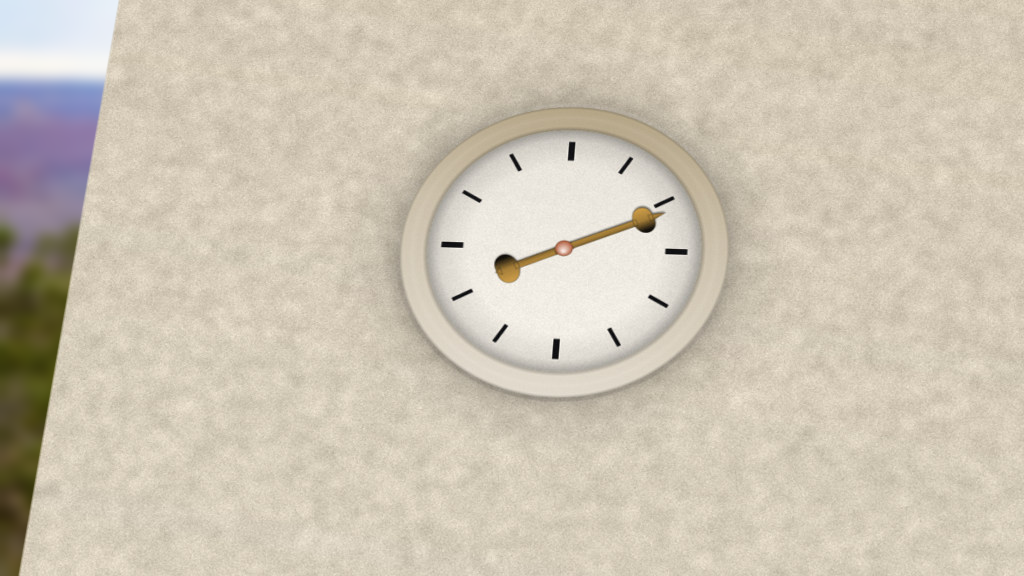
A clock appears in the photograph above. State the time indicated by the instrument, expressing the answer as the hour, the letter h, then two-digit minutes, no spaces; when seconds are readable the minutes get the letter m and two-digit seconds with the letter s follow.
8h11
